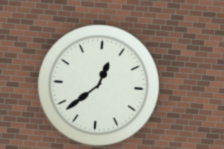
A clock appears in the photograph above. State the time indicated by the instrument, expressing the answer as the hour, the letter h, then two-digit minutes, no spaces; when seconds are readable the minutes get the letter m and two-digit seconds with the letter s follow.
12h38
